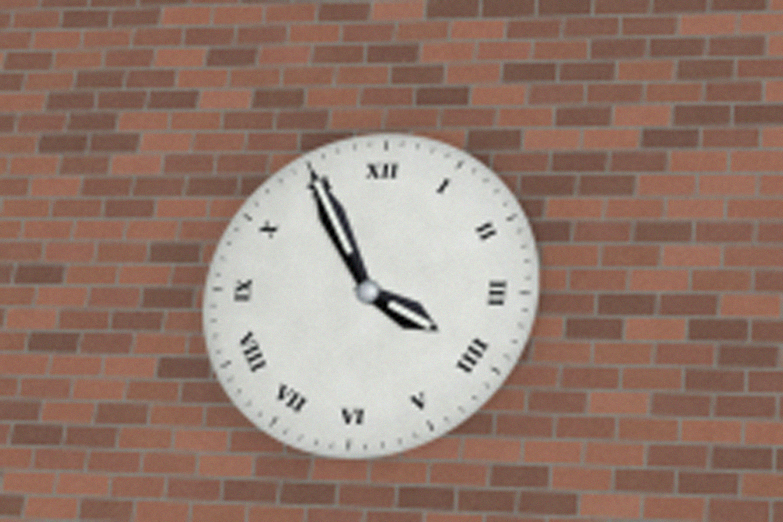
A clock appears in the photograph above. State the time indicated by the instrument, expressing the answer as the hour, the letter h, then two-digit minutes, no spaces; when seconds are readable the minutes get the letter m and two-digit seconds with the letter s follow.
3h55
